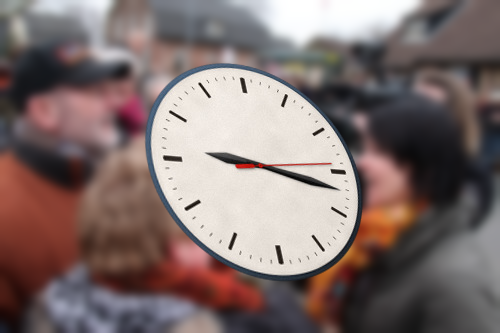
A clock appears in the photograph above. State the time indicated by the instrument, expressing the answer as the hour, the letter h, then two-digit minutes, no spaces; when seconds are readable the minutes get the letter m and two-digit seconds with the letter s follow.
9h17m14s
